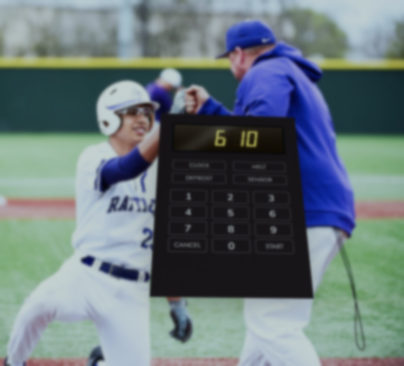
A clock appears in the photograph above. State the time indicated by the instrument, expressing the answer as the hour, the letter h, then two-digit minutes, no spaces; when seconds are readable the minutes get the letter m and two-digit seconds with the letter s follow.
6h10
